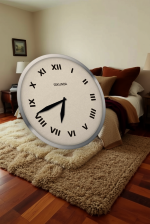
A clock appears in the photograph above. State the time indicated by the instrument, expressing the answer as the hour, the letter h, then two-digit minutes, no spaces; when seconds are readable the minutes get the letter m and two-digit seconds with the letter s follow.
6h42
